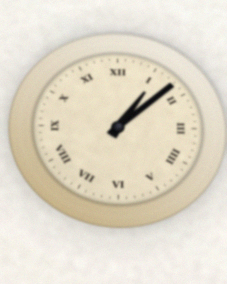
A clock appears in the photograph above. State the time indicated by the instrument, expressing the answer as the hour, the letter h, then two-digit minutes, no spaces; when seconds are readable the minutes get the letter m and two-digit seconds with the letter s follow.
1h08
